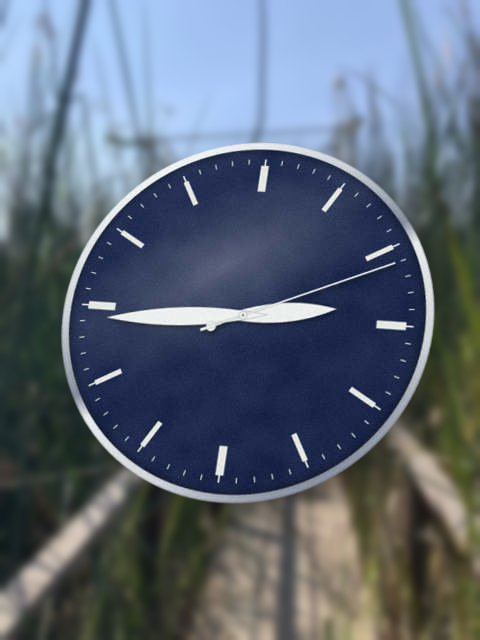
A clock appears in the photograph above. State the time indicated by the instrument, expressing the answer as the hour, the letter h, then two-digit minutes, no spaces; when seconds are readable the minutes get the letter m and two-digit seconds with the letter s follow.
2h44m11s
